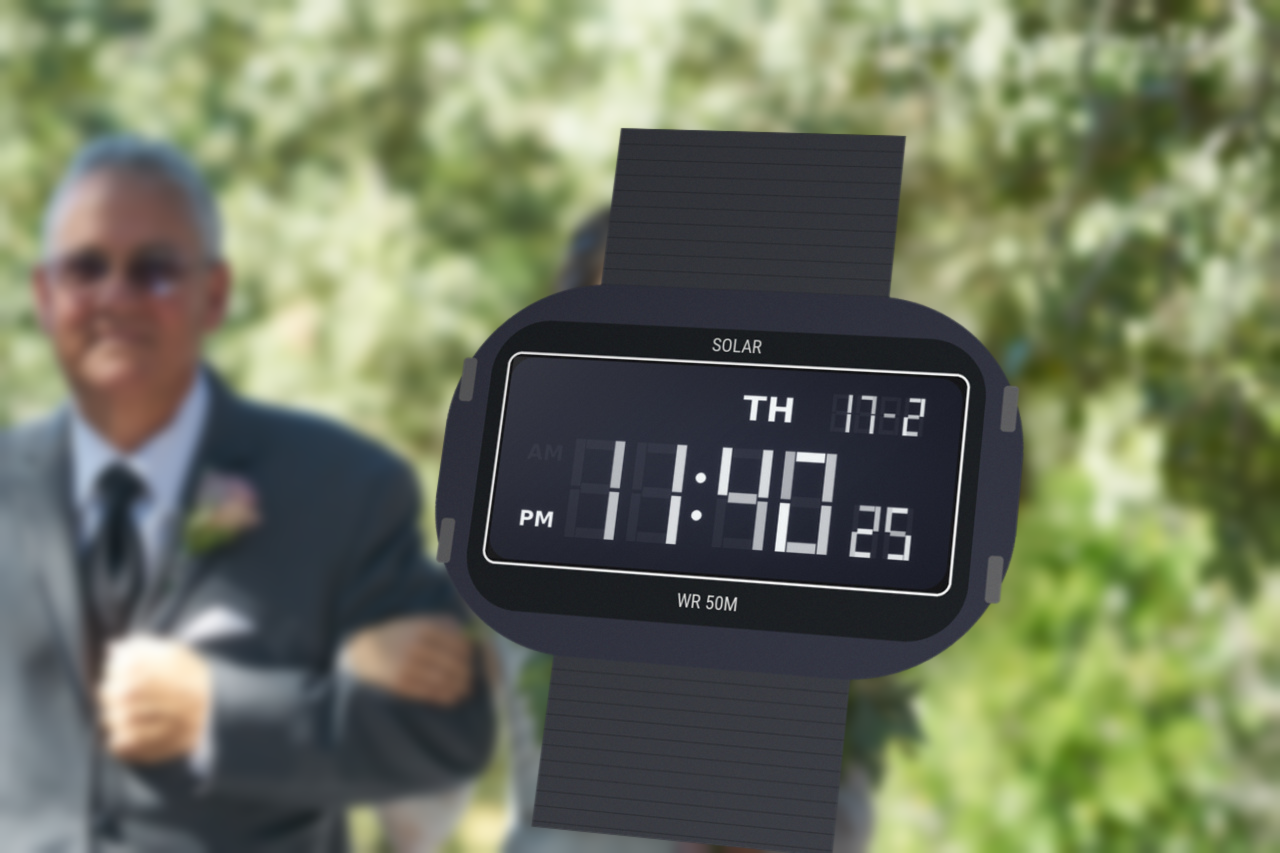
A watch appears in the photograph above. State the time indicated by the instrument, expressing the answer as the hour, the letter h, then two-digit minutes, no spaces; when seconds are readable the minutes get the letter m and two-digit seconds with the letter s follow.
11h40m25s
